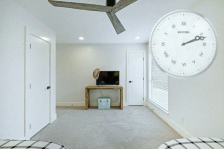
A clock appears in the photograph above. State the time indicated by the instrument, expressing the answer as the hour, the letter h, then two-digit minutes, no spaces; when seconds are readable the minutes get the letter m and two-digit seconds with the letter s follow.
2h12
